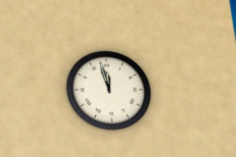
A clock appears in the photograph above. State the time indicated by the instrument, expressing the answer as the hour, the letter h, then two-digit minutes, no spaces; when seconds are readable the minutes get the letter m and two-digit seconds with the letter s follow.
11h58
